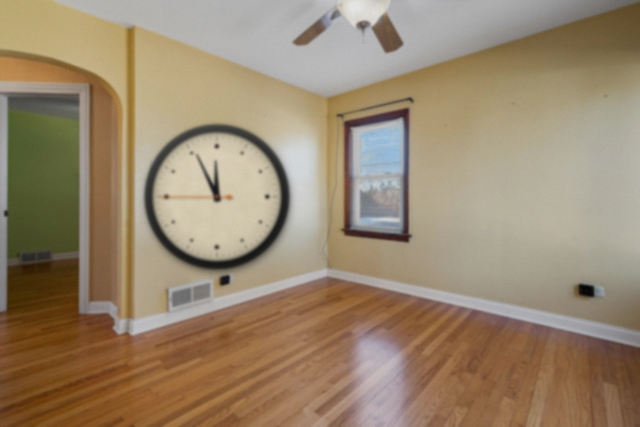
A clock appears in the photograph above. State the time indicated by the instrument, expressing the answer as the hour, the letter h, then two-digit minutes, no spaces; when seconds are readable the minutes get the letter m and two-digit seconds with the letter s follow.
11h55m45s
